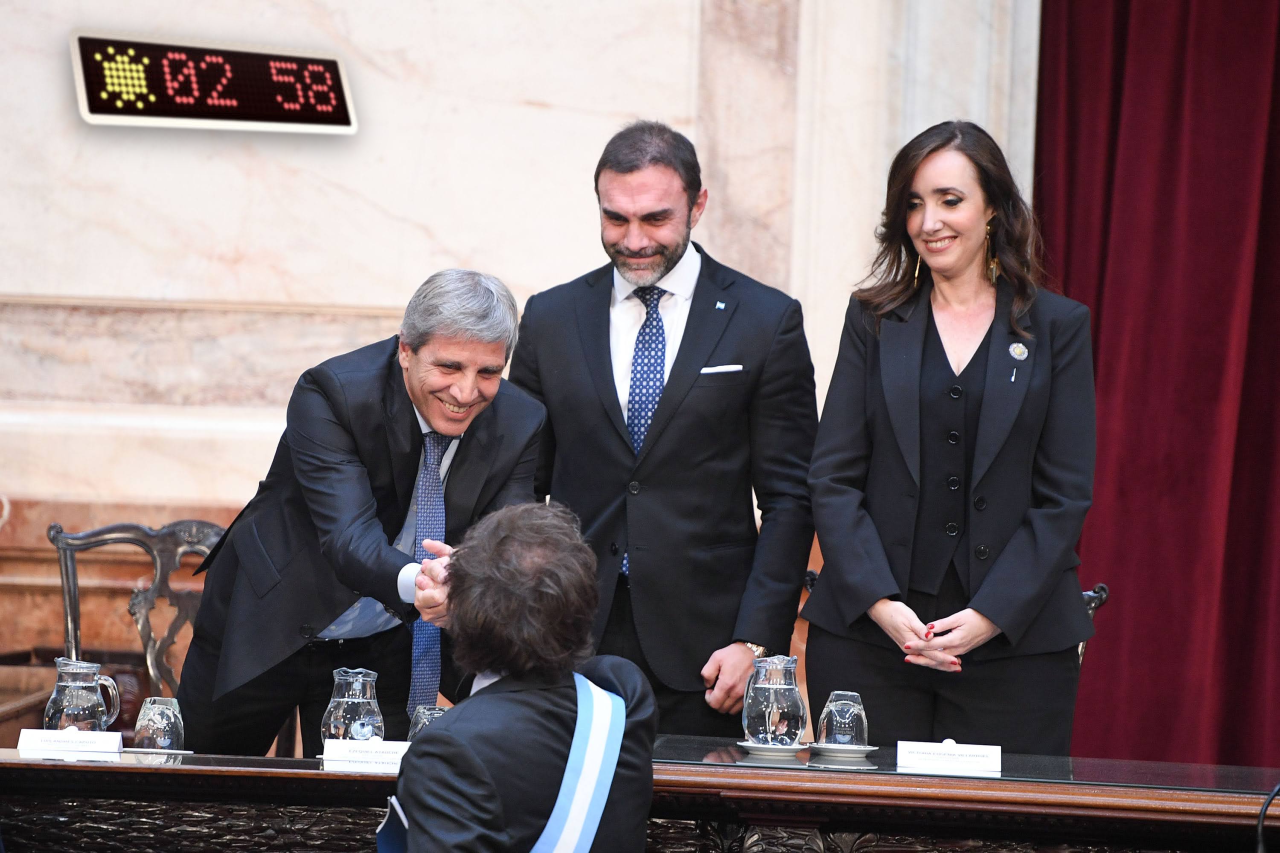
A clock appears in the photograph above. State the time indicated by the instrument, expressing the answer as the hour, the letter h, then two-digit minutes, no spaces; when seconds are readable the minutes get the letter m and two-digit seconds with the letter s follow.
2h58
